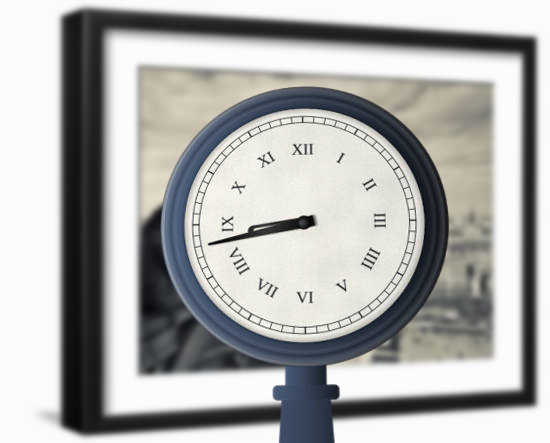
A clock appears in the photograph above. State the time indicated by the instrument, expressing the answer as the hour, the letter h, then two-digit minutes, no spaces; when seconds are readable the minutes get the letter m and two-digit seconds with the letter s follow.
8h43
